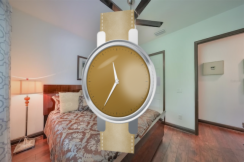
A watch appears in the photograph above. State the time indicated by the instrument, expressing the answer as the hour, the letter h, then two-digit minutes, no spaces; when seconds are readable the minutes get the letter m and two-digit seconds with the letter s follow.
11h35
